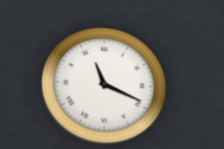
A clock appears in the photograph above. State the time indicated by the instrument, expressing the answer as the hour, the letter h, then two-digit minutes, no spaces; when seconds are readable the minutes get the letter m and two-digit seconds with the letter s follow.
11h19
